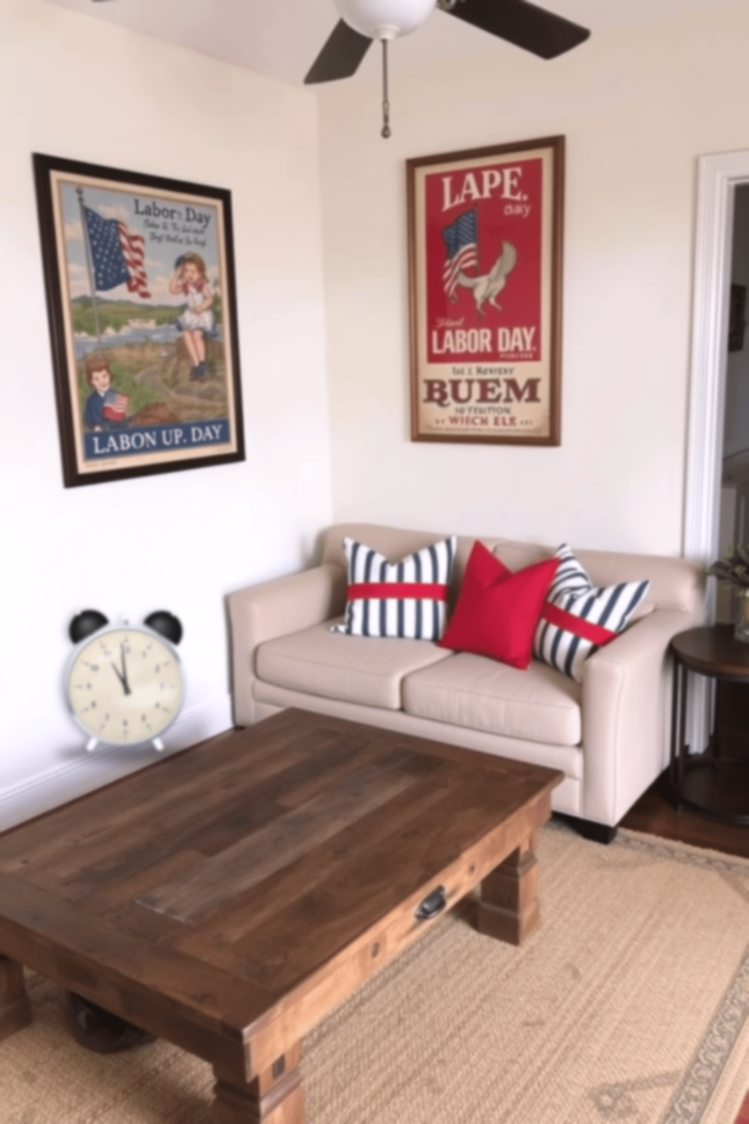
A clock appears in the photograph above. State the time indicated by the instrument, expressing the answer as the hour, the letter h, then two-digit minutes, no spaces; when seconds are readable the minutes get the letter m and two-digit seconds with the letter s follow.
10h59
